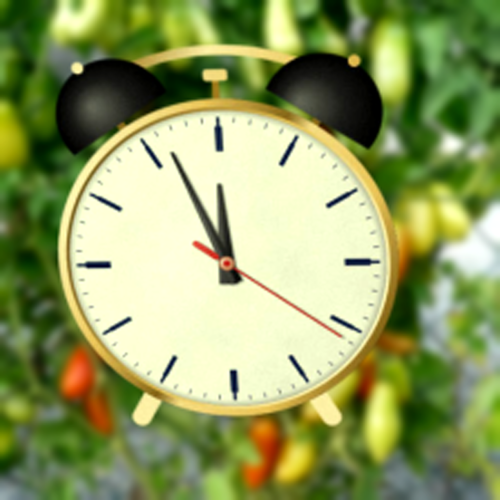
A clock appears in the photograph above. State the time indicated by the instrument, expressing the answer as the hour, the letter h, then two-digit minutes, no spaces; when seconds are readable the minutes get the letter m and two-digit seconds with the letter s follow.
11h56m21s
